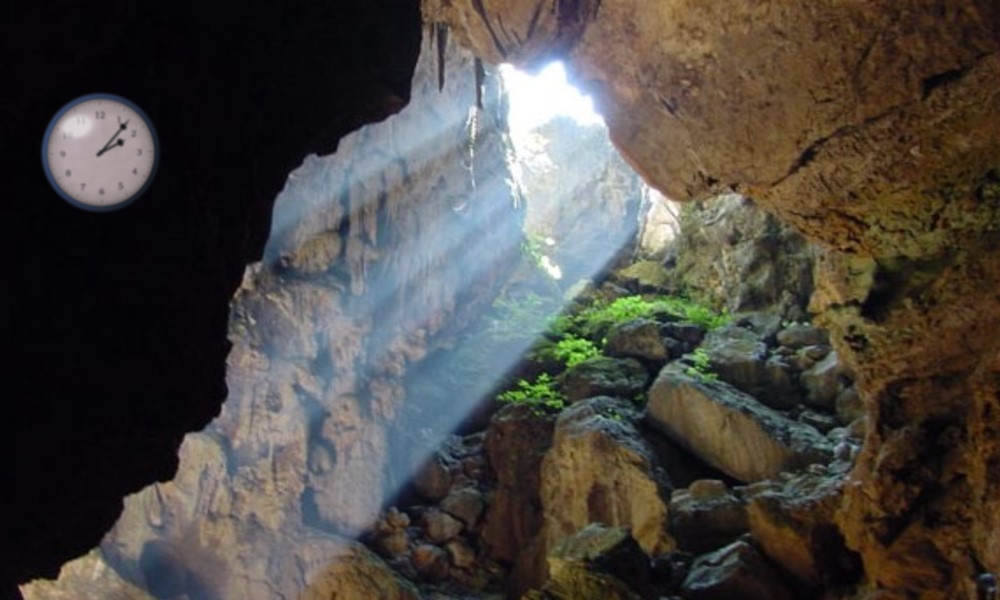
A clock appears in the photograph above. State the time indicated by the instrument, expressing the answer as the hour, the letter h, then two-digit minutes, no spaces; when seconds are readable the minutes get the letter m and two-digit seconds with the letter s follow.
2h07
